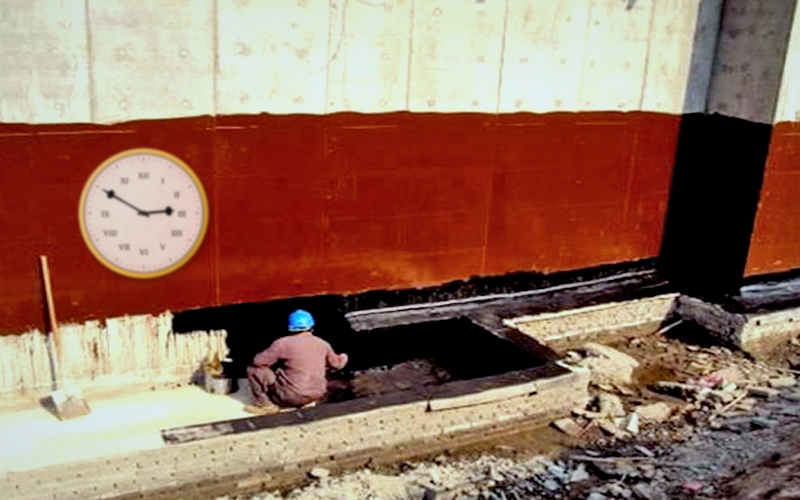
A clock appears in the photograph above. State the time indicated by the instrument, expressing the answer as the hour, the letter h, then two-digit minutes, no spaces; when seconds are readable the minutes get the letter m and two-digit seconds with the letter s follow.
2h50
